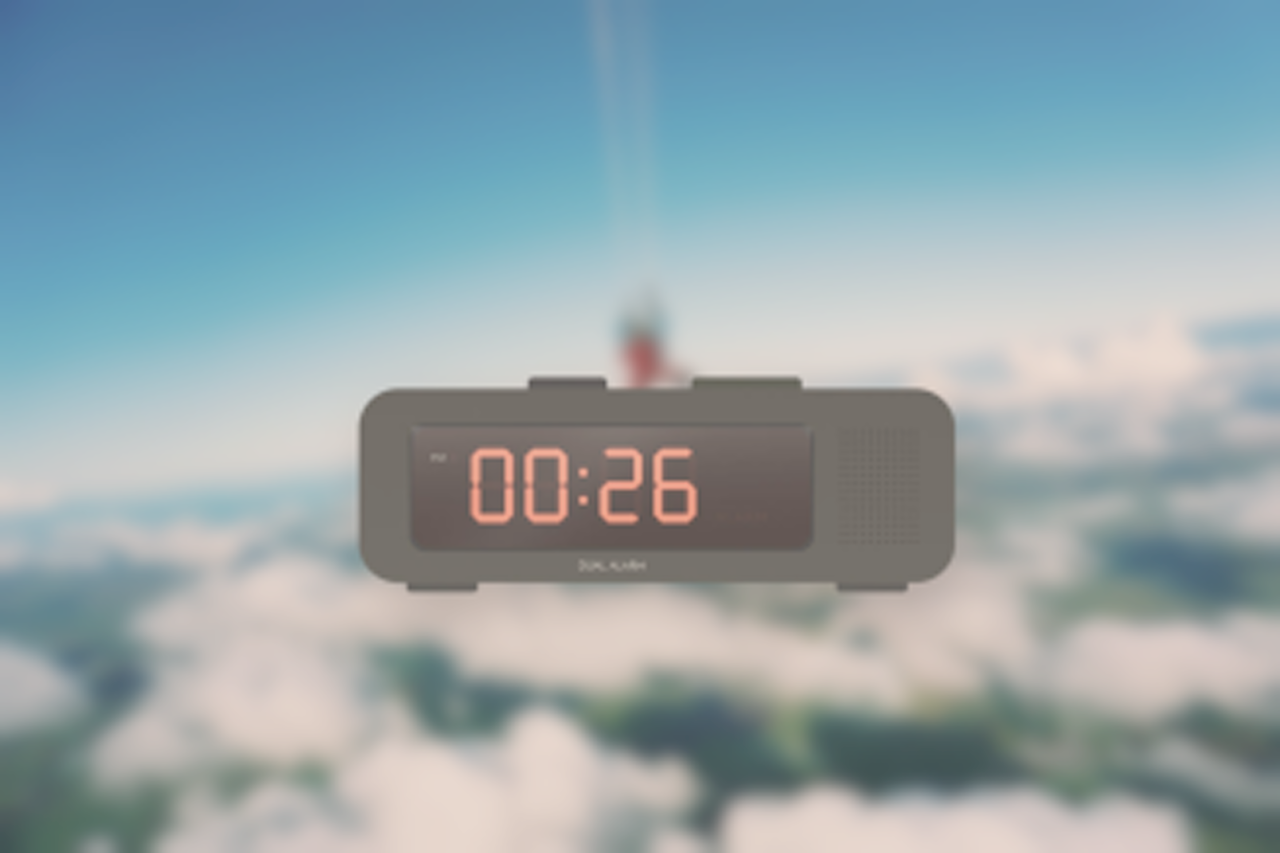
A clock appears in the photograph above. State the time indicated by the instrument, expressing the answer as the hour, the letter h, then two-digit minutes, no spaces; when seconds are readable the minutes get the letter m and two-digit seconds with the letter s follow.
0h26
